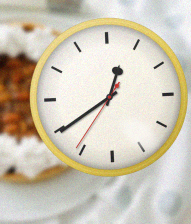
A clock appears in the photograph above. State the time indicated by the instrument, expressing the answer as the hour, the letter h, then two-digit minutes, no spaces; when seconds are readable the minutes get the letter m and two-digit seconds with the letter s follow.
12h39m36s
